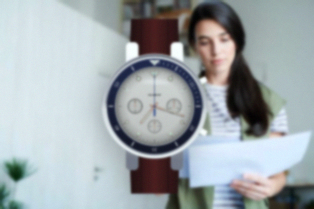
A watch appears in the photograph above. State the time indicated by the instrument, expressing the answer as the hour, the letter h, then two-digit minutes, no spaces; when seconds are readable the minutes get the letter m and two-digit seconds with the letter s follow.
7h18
